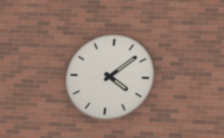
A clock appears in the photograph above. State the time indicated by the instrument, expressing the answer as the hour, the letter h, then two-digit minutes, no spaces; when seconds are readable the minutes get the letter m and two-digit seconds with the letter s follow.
4h08
